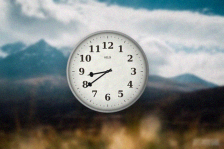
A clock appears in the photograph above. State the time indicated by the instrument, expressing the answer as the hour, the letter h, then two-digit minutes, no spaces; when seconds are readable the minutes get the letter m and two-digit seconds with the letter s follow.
8h39
